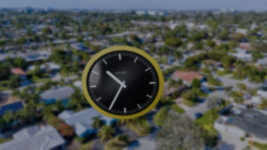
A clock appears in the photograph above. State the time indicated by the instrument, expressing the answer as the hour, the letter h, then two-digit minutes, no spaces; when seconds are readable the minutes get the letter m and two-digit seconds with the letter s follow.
10h35
